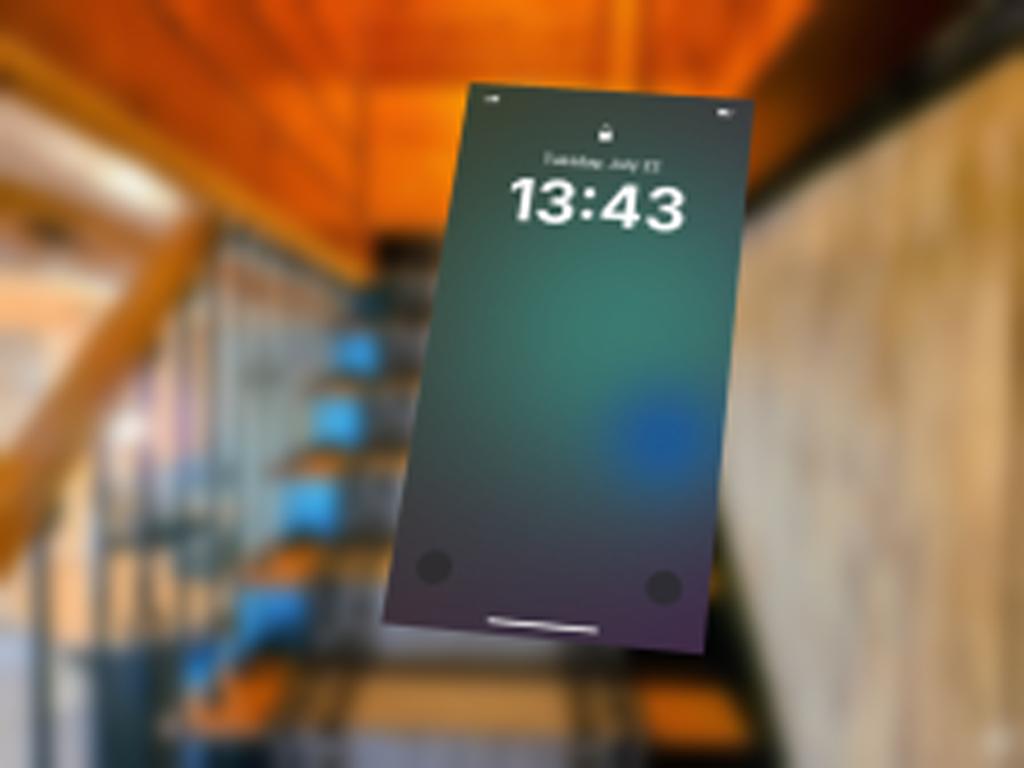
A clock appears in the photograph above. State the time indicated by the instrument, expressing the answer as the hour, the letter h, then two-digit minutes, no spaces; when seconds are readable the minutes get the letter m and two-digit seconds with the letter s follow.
13h43
